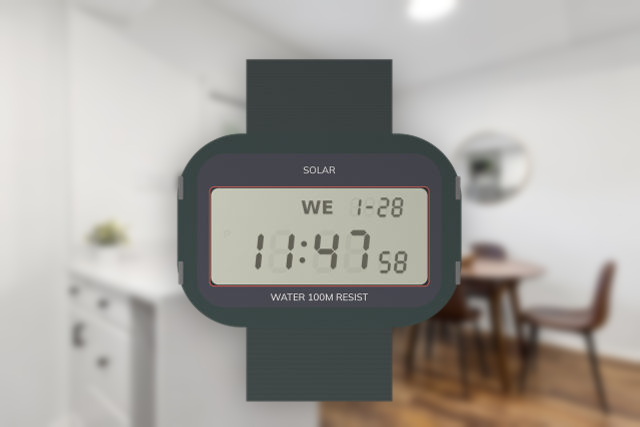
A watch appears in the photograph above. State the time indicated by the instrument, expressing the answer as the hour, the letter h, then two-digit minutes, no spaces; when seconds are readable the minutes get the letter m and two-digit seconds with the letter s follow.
11h47m58s
